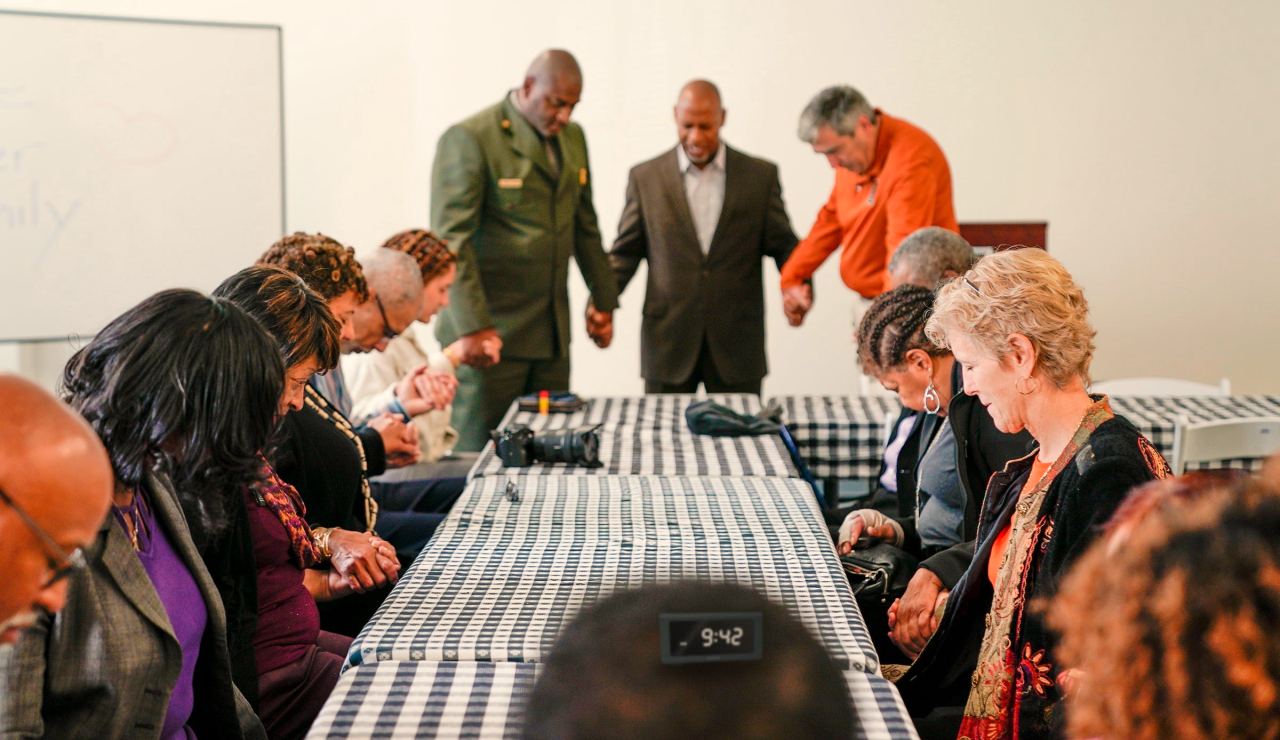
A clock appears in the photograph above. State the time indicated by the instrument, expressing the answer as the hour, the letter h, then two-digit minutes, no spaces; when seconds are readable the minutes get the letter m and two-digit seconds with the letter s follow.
9h42
